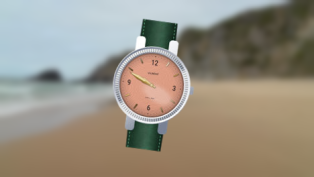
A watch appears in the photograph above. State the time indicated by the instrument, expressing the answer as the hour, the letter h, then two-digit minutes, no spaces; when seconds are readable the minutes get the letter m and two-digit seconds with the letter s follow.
9h49
